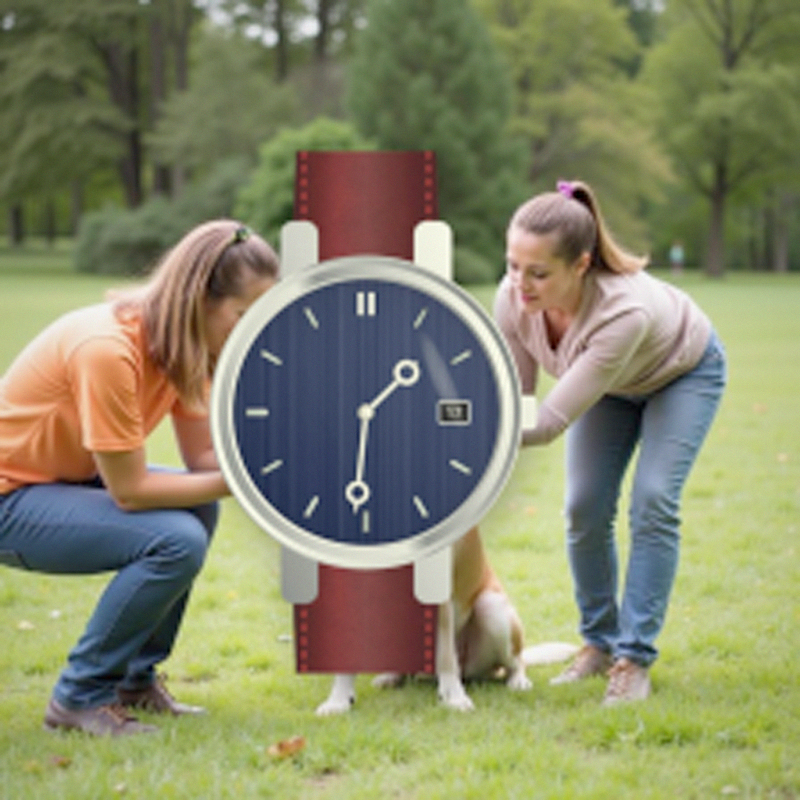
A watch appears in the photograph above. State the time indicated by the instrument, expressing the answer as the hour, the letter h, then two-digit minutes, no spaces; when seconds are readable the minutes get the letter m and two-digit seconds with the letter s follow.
1h31
